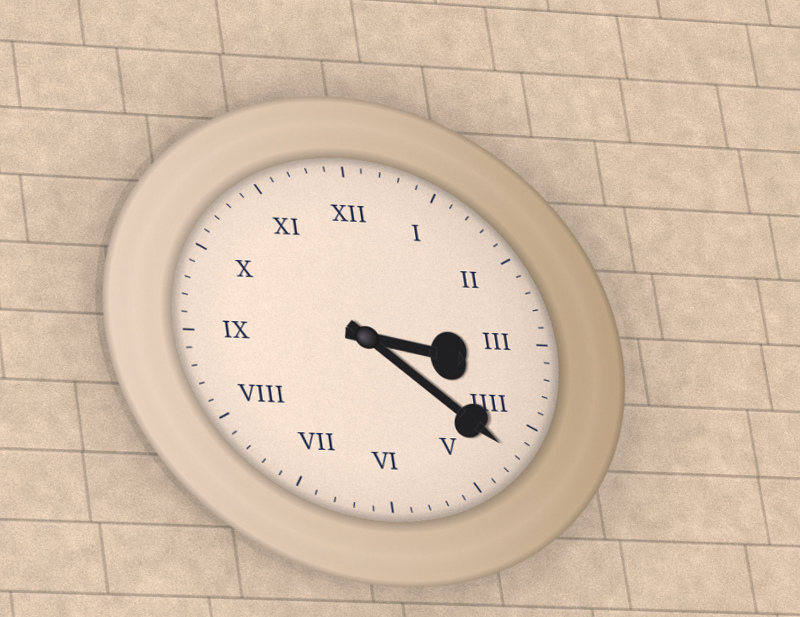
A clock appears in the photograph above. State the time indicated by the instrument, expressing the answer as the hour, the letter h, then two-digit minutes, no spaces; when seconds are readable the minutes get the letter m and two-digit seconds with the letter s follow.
3h22
